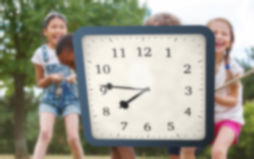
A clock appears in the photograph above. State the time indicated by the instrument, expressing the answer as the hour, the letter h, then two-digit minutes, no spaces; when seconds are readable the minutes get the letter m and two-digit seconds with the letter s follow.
7h46
